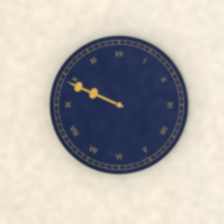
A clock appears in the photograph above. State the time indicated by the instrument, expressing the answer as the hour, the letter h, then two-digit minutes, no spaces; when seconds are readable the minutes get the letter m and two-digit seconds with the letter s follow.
9h49
